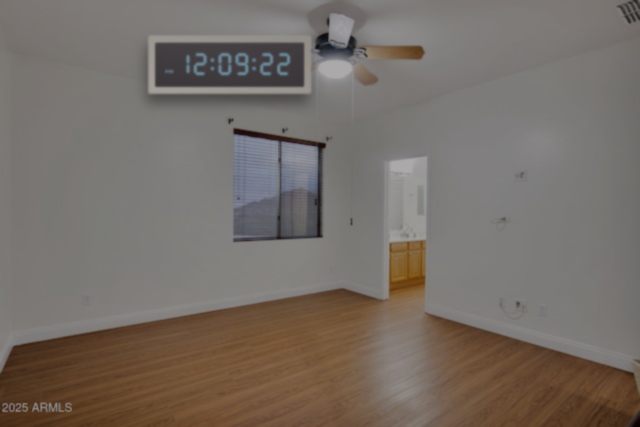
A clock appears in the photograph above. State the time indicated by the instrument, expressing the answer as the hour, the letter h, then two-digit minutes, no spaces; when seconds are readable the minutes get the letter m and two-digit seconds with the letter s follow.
12h09m22s
